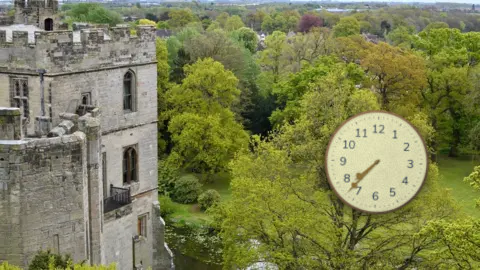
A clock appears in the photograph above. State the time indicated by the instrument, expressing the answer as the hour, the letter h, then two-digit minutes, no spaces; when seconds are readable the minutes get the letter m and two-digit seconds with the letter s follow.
7h37
